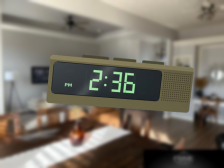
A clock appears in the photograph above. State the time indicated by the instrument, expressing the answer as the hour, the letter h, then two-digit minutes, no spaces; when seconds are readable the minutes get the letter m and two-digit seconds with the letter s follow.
2h36
